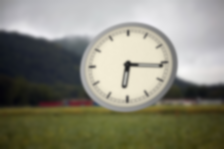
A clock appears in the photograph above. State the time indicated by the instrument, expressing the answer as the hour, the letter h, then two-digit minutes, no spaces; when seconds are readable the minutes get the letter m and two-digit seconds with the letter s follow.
6h16
